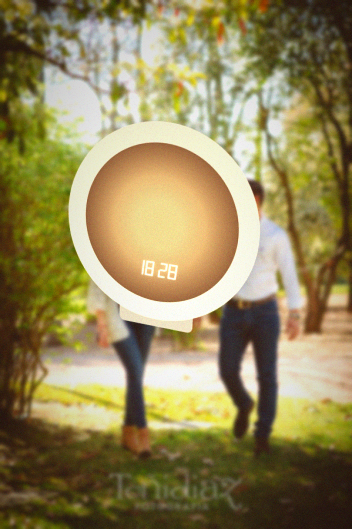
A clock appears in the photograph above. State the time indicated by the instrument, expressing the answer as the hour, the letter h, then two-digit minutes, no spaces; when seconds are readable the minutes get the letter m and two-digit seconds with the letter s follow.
18h28
